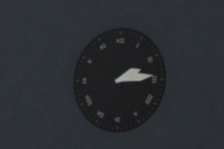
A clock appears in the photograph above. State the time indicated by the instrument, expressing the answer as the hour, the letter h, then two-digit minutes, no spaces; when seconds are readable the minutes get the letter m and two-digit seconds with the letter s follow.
2h14
